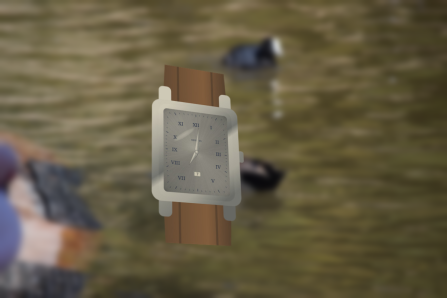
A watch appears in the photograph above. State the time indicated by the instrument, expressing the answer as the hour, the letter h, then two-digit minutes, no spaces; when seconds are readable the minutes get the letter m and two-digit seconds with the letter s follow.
7h01
